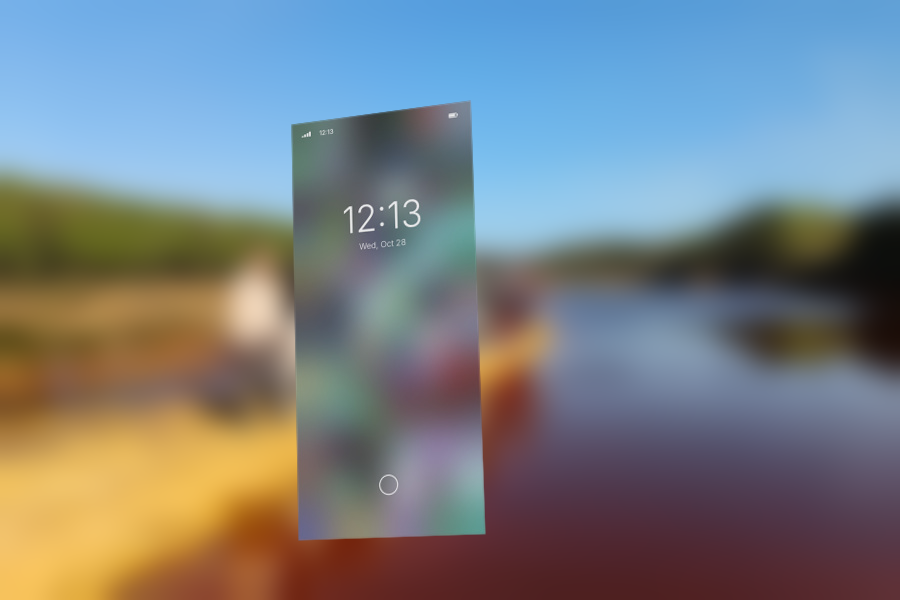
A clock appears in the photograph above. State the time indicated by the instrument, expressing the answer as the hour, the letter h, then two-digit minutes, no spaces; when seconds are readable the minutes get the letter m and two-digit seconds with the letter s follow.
12h13
